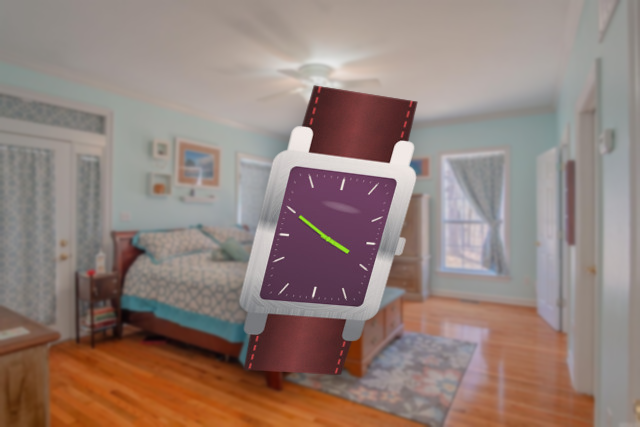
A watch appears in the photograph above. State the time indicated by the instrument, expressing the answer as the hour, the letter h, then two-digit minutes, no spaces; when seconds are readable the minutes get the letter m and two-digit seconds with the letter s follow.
3h50
